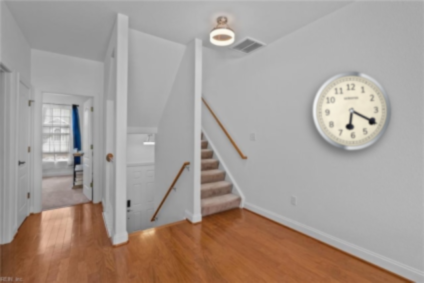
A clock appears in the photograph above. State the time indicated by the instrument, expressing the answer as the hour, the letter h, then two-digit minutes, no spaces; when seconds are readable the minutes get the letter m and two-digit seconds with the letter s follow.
6h20
